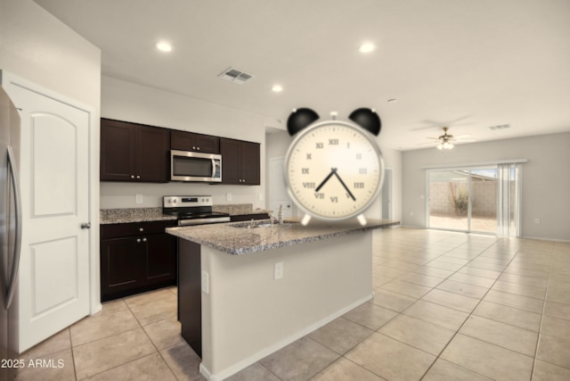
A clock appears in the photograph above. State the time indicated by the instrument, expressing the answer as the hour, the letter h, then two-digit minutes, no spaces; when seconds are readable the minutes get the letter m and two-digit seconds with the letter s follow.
7h24
